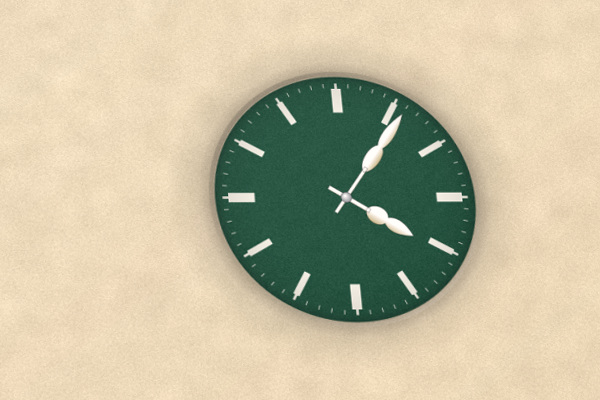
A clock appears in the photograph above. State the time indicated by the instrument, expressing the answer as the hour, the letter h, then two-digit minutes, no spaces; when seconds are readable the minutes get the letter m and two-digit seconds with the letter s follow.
4h06
